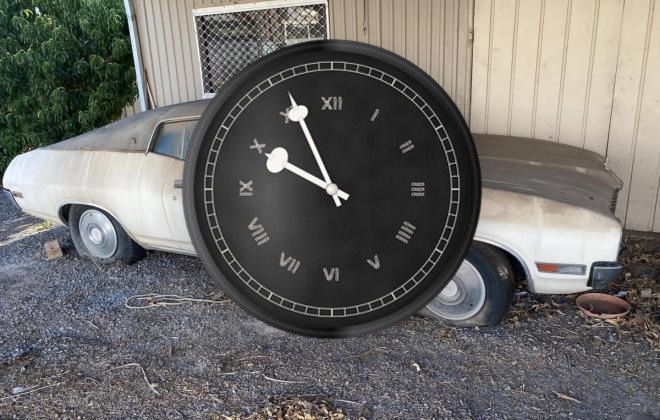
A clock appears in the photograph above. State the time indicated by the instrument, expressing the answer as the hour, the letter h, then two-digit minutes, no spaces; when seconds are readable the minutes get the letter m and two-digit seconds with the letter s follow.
9h56
